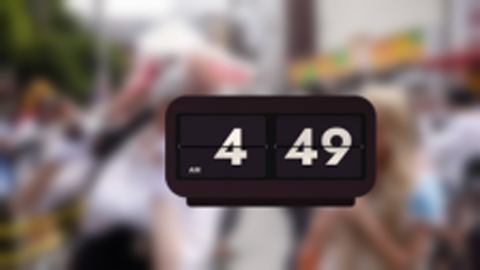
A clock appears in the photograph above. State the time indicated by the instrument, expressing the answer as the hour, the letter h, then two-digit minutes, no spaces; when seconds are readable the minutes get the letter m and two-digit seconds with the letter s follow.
4h49
